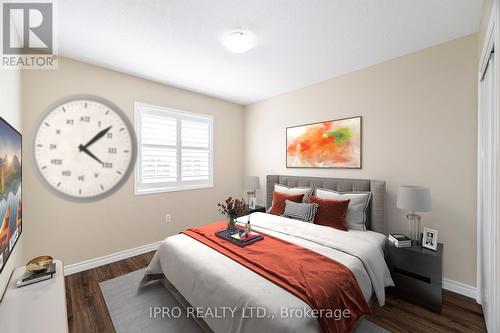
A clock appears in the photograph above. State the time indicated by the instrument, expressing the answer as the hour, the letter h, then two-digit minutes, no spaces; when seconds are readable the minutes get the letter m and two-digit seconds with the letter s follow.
4h08
